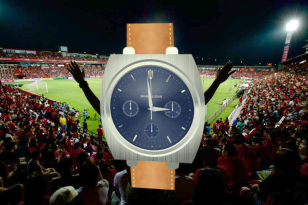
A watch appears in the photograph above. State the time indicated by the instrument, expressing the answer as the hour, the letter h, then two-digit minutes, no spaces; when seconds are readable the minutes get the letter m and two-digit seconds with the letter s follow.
2h59
